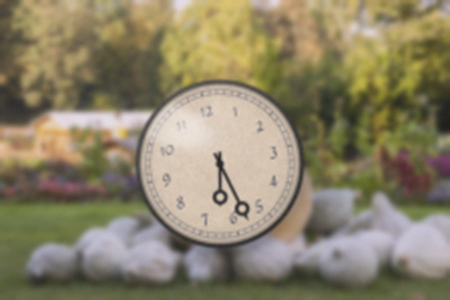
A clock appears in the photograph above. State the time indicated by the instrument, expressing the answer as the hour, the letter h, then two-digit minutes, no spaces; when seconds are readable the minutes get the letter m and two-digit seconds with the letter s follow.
6h28
